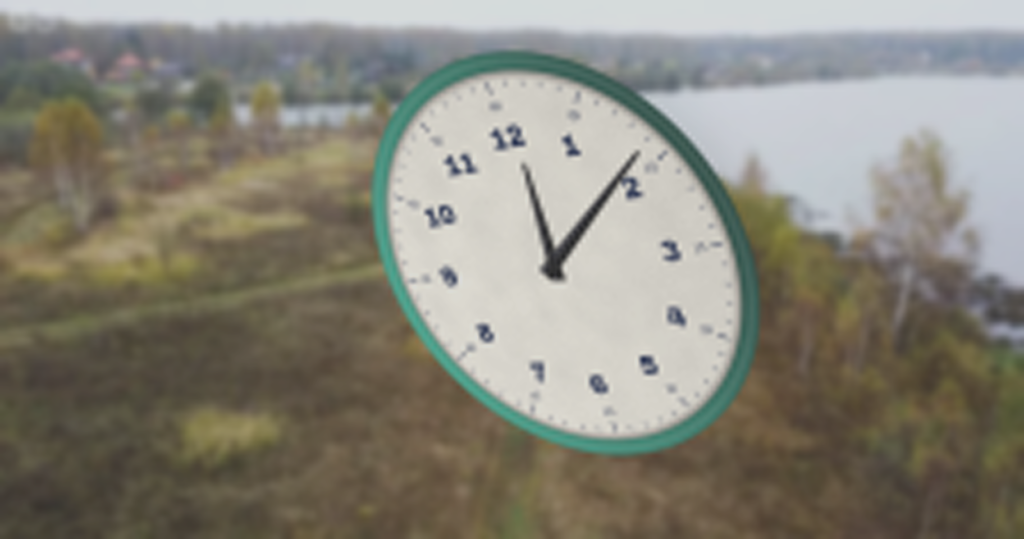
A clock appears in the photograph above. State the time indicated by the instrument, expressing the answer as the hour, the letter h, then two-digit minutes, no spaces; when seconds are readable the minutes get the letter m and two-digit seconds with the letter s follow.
12h09
